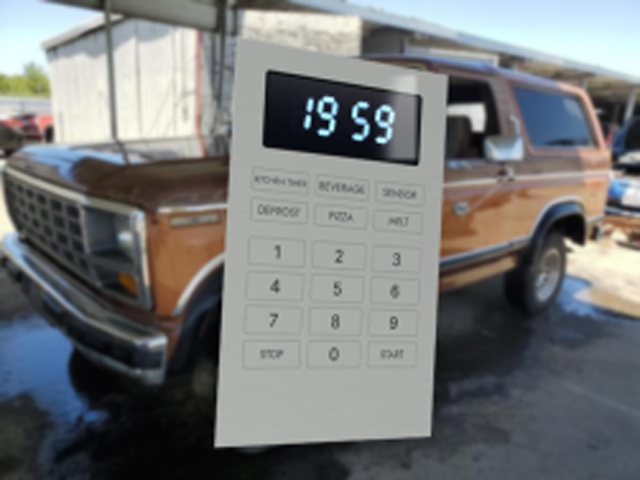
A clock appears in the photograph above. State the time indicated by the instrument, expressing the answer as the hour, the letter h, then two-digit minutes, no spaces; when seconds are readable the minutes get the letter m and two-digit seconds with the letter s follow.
19h59
